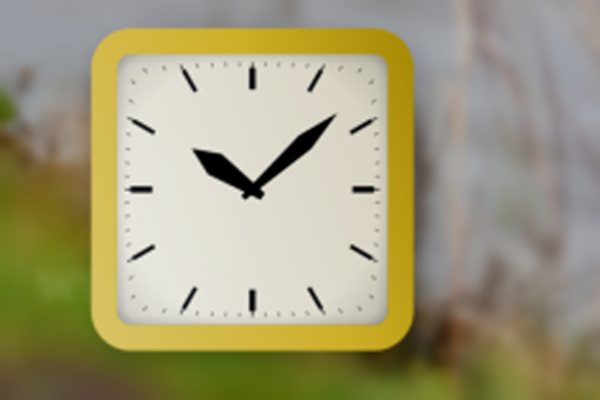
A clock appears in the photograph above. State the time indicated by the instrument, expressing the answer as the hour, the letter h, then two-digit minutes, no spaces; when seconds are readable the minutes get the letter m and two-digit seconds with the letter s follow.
10h08
